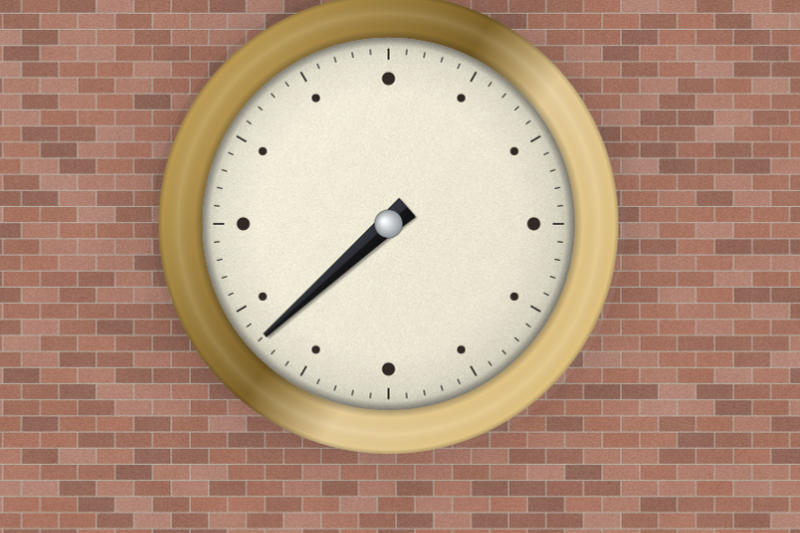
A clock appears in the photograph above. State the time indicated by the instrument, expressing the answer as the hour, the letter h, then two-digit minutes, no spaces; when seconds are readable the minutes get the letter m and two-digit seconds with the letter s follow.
7h38
